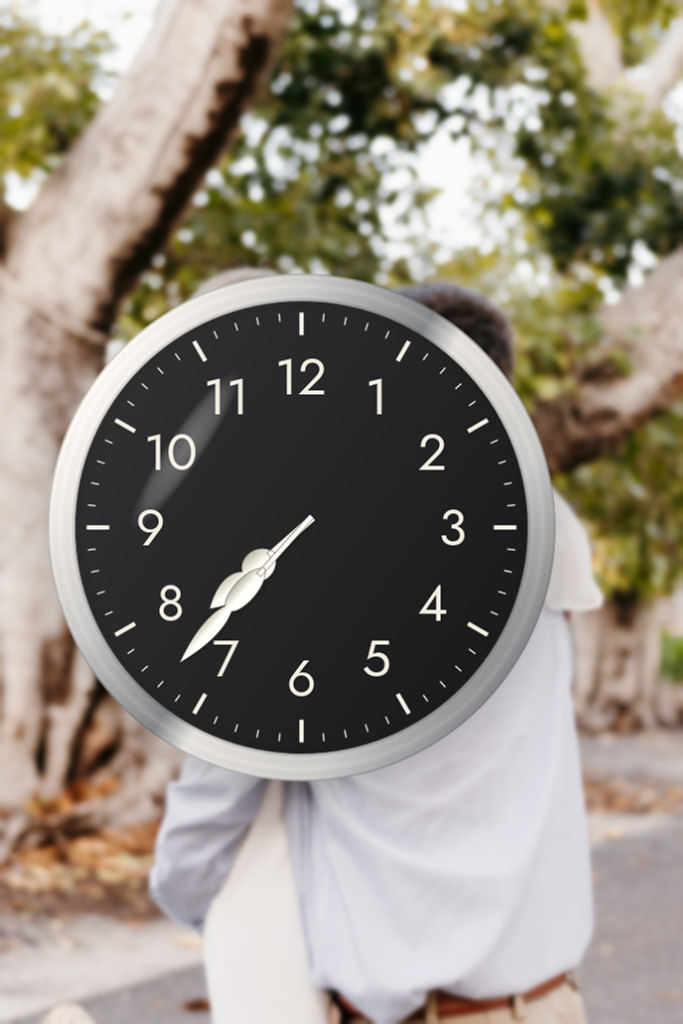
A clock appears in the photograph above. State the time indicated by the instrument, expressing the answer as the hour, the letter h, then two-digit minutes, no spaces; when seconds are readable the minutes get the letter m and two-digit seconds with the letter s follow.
7h37
